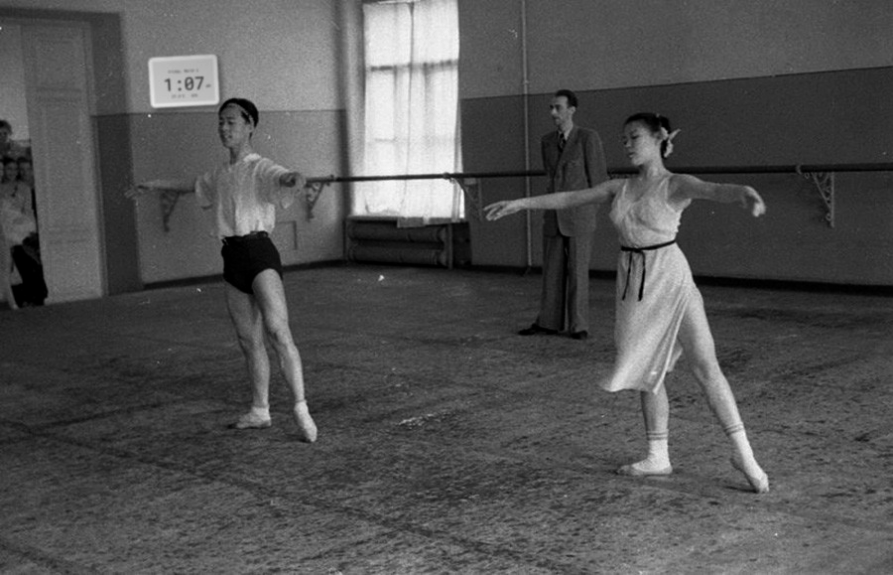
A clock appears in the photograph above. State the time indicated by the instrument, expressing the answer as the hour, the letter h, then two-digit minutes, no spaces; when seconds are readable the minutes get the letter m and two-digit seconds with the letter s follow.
1h07
